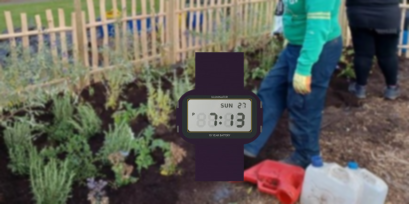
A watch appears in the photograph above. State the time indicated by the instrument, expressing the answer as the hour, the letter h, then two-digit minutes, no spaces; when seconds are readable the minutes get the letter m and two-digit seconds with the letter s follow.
7h13
